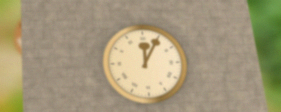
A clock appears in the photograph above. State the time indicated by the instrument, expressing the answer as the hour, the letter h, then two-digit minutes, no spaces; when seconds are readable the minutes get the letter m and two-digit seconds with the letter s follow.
12h05
